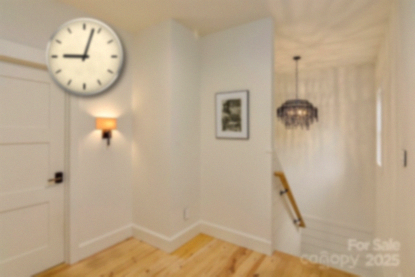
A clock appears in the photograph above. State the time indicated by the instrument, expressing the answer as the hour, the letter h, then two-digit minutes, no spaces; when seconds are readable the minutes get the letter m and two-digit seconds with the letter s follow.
9h03
